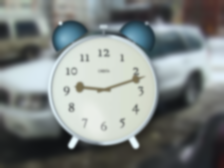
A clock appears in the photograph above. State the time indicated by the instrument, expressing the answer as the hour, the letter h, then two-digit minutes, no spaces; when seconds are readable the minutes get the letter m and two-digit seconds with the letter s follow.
9h12
